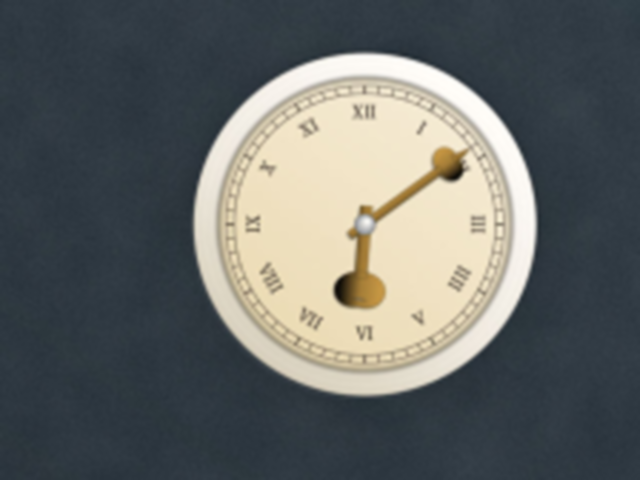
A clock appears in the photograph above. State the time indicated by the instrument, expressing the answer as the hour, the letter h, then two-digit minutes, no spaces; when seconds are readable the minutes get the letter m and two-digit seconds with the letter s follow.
6h09
